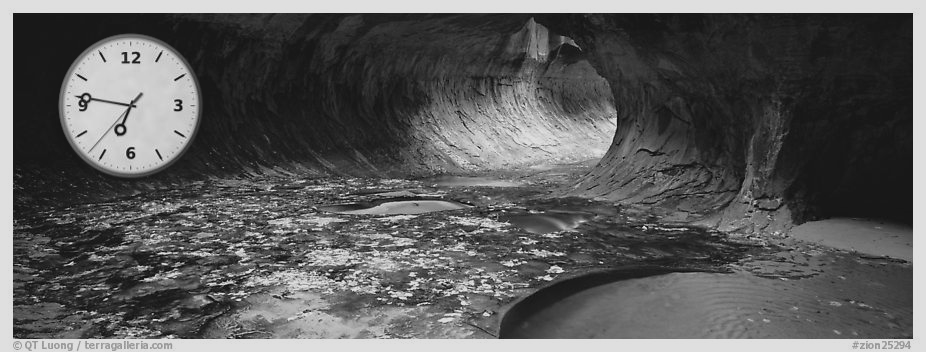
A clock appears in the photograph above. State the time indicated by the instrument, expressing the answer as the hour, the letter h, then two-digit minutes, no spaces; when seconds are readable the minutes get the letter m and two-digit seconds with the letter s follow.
6h46m37s
